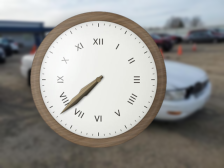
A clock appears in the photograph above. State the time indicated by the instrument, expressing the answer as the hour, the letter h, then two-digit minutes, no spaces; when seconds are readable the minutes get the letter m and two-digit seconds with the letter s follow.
7h38
